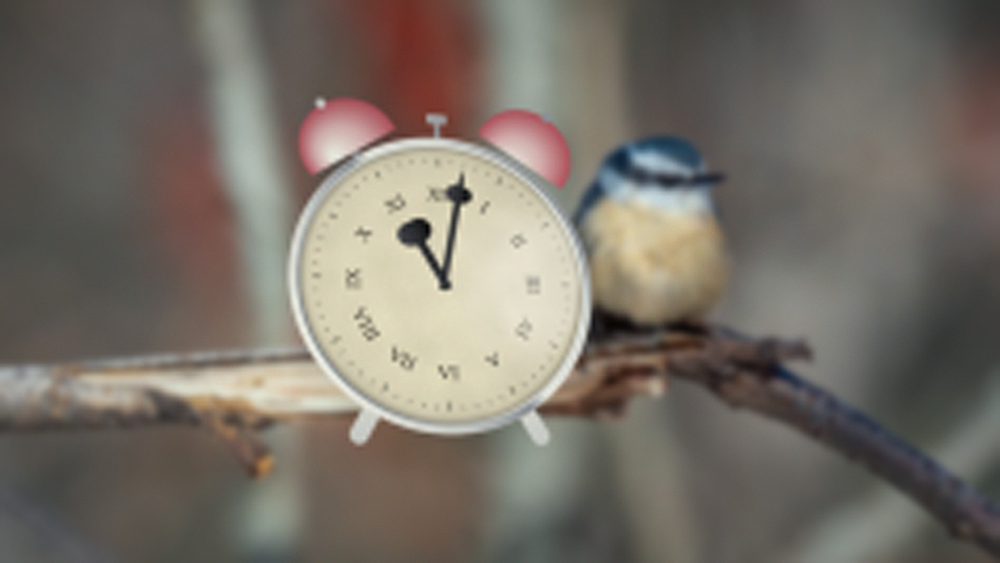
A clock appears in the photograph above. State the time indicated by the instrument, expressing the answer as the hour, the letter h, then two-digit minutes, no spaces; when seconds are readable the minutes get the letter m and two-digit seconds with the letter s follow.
11h02
